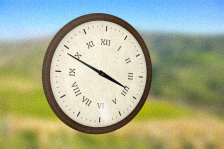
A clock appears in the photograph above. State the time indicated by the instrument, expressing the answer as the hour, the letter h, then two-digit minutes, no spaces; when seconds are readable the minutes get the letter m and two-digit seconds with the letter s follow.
3h49
